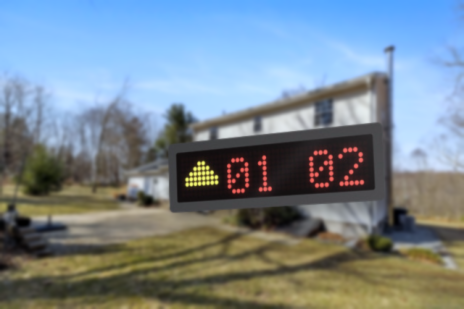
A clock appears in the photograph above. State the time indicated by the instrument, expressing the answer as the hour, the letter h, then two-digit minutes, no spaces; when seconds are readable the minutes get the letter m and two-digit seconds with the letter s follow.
1h02
